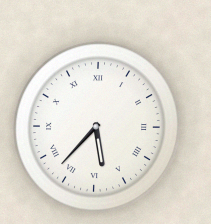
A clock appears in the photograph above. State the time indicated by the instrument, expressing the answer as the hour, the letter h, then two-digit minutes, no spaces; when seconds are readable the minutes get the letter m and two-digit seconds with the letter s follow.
5h37
